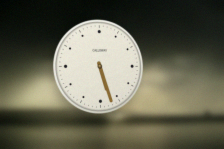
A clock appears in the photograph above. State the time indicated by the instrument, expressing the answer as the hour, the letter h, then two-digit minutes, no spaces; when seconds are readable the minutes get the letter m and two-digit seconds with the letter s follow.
5h27
